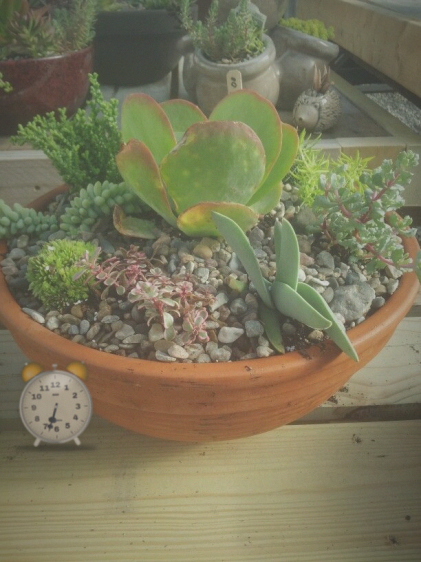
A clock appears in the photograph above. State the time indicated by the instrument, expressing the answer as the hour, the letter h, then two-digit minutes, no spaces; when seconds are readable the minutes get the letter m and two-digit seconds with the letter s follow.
6h33
